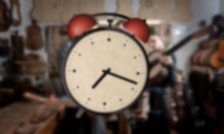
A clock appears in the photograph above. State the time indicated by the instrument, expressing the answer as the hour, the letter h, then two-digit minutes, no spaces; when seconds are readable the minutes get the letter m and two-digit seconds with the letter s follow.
7h18
